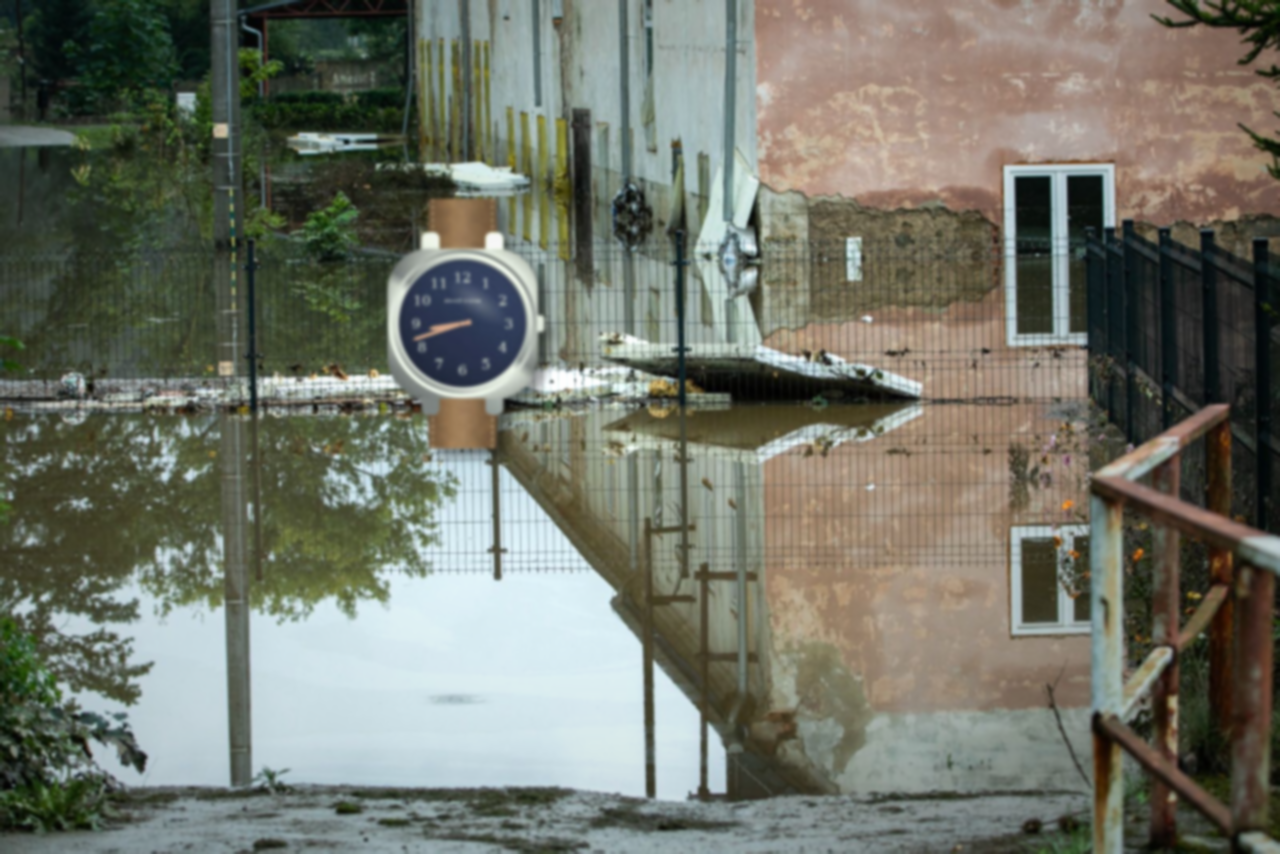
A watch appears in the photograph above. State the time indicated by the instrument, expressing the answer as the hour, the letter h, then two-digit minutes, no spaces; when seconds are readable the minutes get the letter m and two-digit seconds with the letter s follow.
8h42
